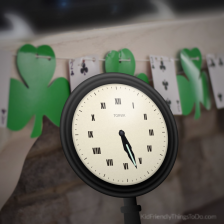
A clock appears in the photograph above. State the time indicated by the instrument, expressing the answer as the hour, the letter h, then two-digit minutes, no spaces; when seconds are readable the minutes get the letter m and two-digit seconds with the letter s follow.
5h27
